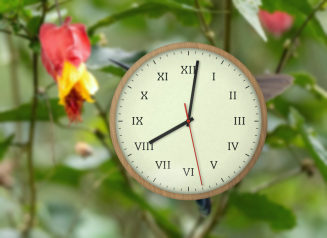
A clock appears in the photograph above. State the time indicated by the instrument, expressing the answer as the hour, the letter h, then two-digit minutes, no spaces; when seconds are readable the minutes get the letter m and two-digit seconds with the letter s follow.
8h01m28s
